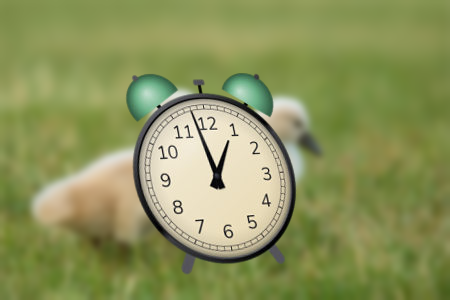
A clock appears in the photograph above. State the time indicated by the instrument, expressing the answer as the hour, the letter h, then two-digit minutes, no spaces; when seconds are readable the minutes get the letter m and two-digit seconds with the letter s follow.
12h58
